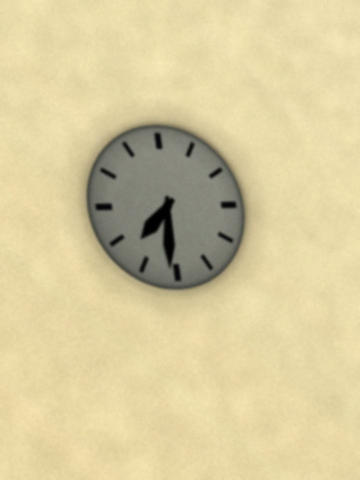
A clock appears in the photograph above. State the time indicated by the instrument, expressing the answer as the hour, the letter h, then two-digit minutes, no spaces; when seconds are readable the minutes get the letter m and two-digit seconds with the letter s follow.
7h31
